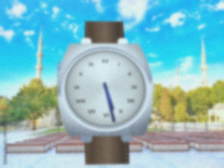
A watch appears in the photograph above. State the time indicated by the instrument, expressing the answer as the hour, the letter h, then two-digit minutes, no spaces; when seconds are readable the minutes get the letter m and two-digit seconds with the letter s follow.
5h28
